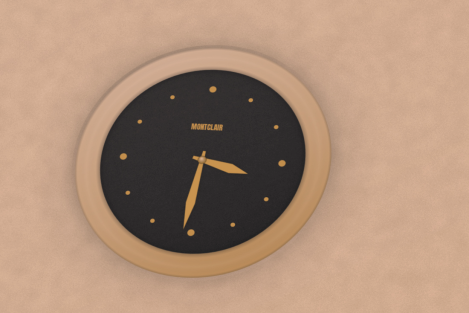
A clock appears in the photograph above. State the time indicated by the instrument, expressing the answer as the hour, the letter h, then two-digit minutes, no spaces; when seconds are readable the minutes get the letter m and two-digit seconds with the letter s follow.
3h31
